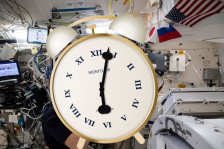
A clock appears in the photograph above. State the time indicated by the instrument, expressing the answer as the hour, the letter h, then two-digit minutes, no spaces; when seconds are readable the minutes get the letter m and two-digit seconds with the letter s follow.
6h03
